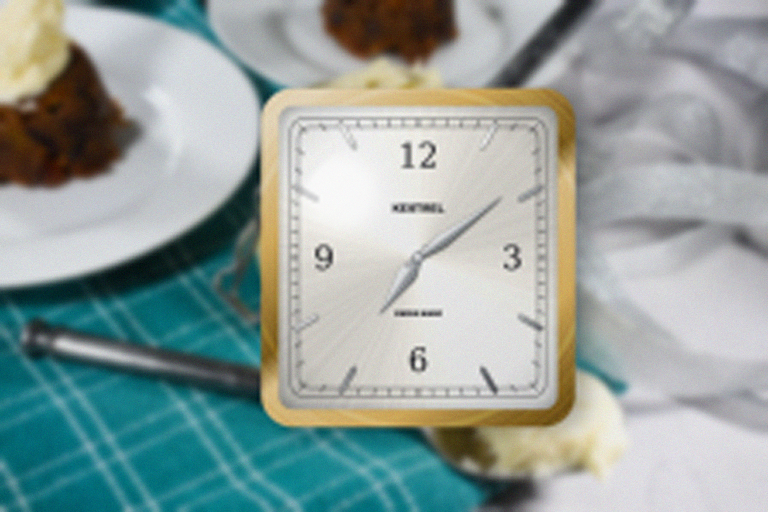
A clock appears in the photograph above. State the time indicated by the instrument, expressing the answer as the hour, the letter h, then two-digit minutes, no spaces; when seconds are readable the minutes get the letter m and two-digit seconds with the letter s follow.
7h09
